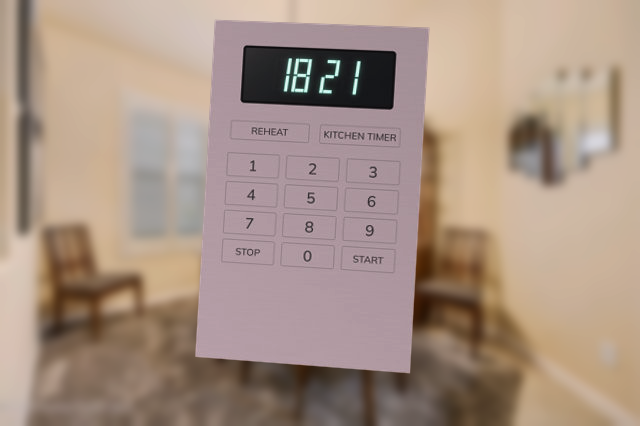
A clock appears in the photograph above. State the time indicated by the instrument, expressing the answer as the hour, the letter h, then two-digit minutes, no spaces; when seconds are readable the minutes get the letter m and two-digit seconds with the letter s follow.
18h21
